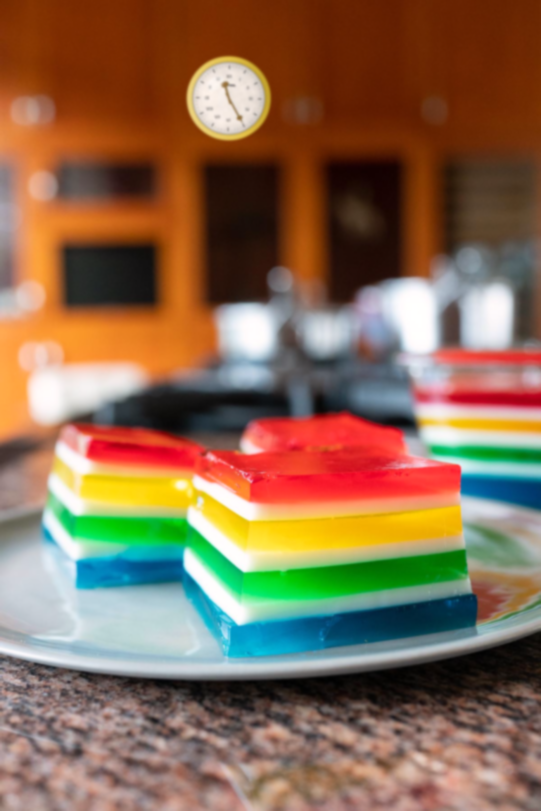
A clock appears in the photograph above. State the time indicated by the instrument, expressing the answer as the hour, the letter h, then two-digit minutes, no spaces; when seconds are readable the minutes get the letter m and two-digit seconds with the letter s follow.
11h25
